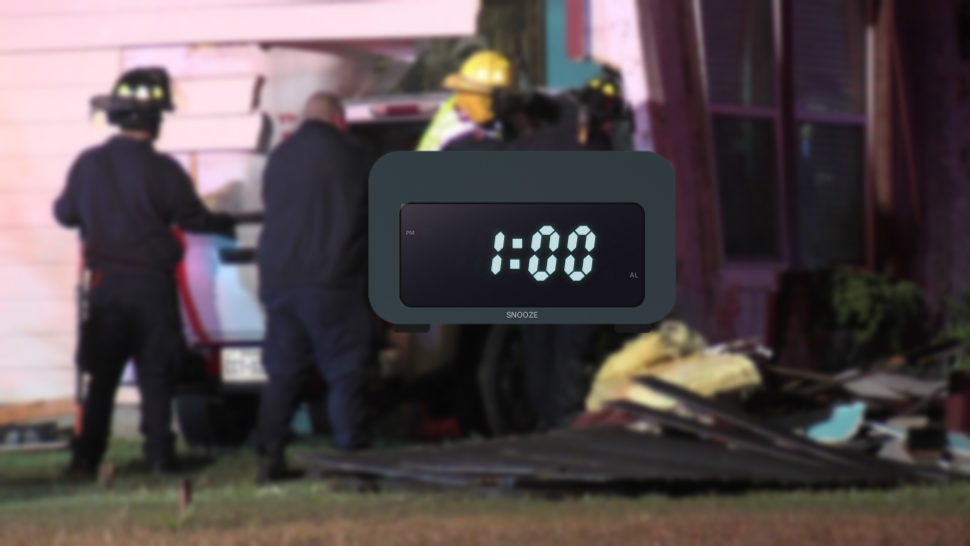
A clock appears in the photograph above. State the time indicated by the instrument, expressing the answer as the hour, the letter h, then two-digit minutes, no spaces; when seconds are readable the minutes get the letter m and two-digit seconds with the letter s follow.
1h00
